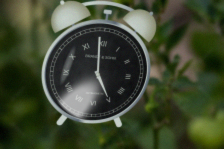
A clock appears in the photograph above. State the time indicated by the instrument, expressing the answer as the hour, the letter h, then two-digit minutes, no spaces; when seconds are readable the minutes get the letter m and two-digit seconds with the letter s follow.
4h59
